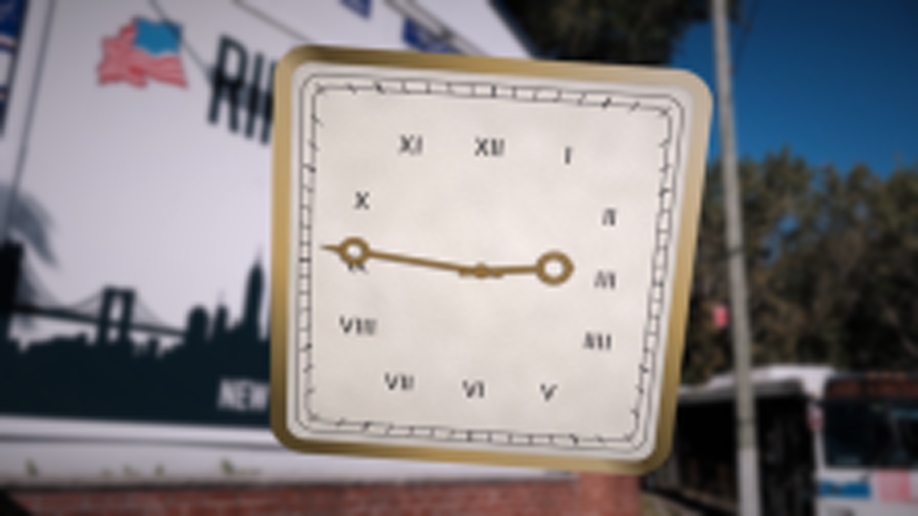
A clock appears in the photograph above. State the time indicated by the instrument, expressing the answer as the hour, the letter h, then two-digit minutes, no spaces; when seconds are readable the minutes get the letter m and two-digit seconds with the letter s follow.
2h46
